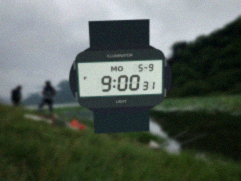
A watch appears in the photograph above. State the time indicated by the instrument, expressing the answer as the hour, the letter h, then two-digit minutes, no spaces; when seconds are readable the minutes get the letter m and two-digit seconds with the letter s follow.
9h00m31s
